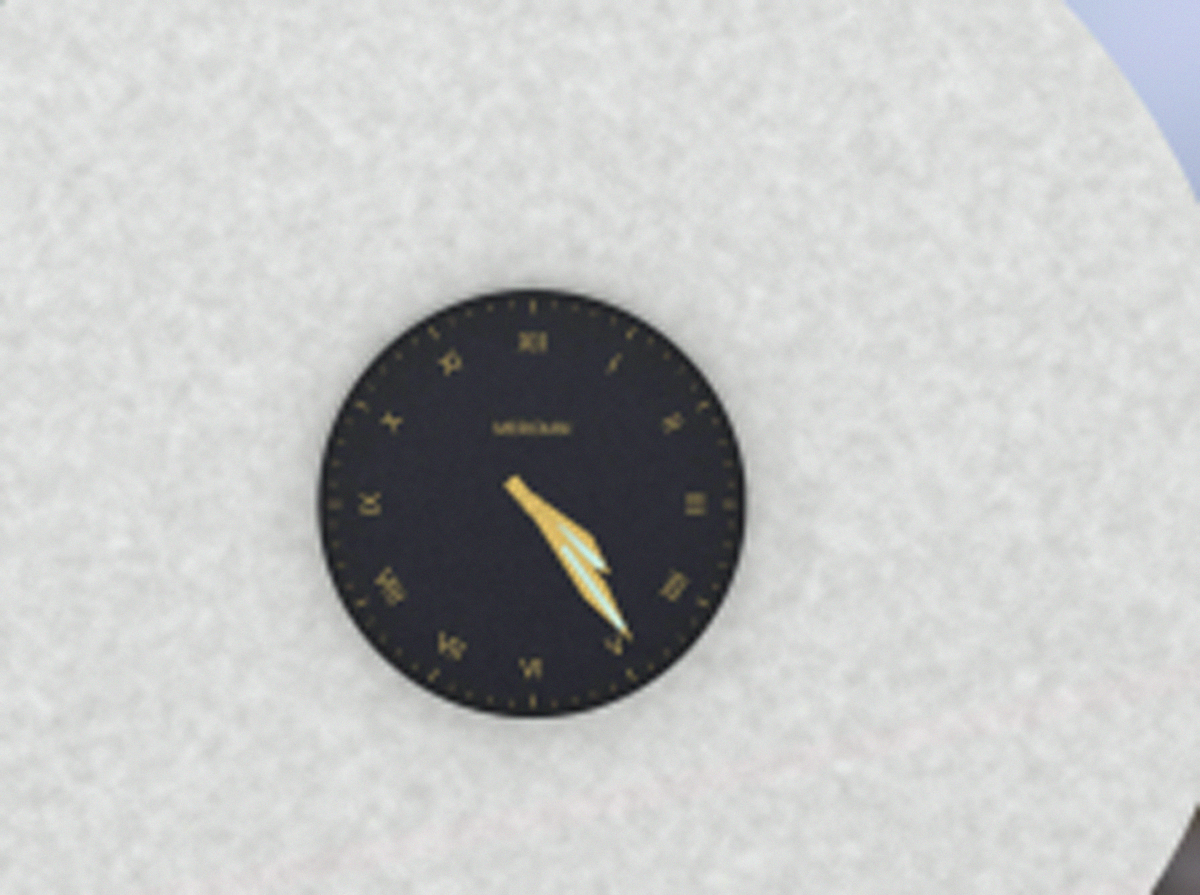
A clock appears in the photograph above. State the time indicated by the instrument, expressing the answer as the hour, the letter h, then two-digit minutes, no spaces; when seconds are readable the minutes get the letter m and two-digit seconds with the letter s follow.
4h24
